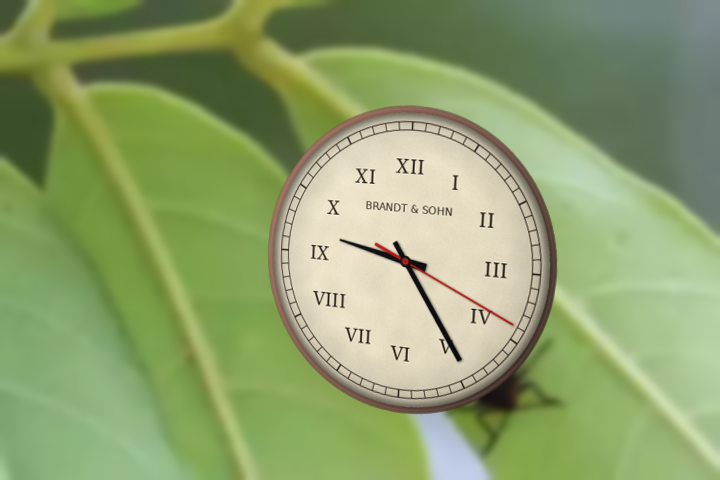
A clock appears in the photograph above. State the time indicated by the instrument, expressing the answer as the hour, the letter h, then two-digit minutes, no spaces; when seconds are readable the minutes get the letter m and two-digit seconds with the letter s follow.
9h24m19s
